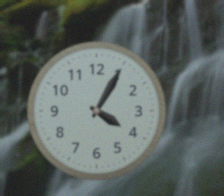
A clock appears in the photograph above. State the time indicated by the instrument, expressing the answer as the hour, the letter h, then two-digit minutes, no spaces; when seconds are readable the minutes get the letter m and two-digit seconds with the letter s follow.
4h05
